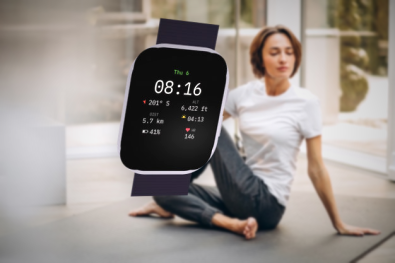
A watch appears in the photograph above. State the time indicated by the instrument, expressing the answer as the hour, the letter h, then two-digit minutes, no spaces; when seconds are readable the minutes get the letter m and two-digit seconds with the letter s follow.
8h16
